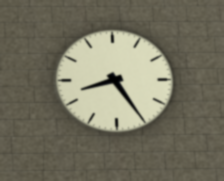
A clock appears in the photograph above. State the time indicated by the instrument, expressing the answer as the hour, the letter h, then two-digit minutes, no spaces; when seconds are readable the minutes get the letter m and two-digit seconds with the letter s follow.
8h25
